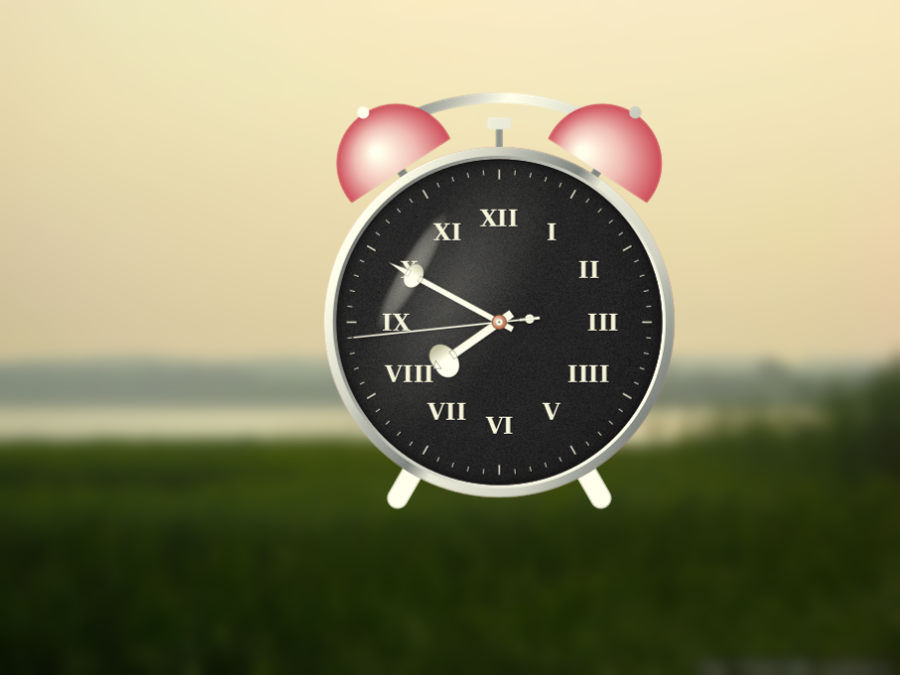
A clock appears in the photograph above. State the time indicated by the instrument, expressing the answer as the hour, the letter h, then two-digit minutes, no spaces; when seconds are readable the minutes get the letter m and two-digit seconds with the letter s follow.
7h49m44s
